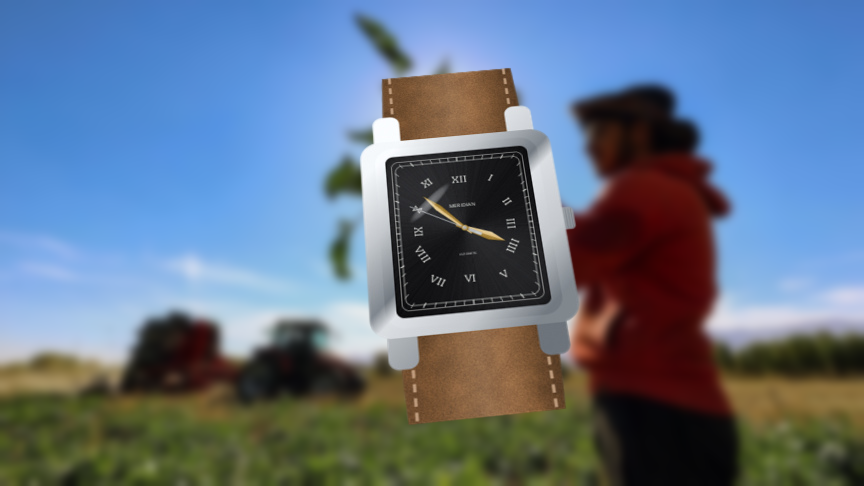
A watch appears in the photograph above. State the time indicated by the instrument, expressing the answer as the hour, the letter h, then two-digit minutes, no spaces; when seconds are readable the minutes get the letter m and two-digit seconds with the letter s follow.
3h52m50s
